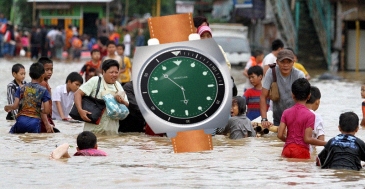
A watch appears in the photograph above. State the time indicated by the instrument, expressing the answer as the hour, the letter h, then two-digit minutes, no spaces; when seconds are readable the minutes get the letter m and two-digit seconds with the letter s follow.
5h53
